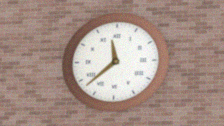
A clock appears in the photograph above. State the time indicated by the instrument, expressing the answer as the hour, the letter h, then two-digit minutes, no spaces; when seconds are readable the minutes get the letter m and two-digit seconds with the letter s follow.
11h38
